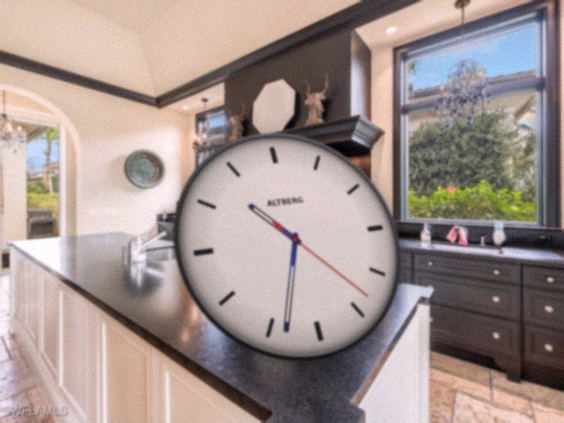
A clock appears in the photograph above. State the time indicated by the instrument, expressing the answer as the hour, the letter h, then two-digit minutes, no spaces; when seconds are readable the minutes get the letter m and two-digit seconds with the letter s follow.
10h33m23s
